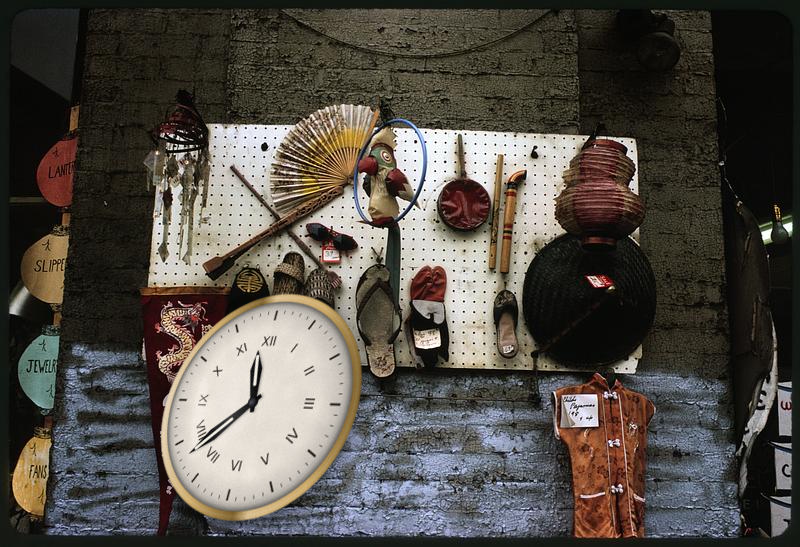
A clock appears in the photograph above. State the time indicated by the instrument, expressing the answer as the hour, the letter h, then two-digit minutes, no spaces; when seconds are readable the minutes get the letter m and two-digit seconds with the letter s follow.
11h38
